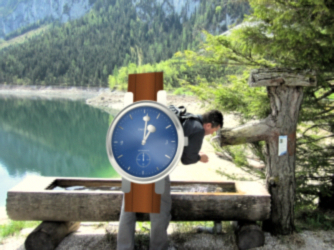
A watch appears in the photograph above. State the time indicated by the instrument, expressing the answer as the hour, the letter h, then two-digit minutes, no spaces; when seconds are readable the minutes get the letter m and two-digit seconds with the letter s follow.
1h01
